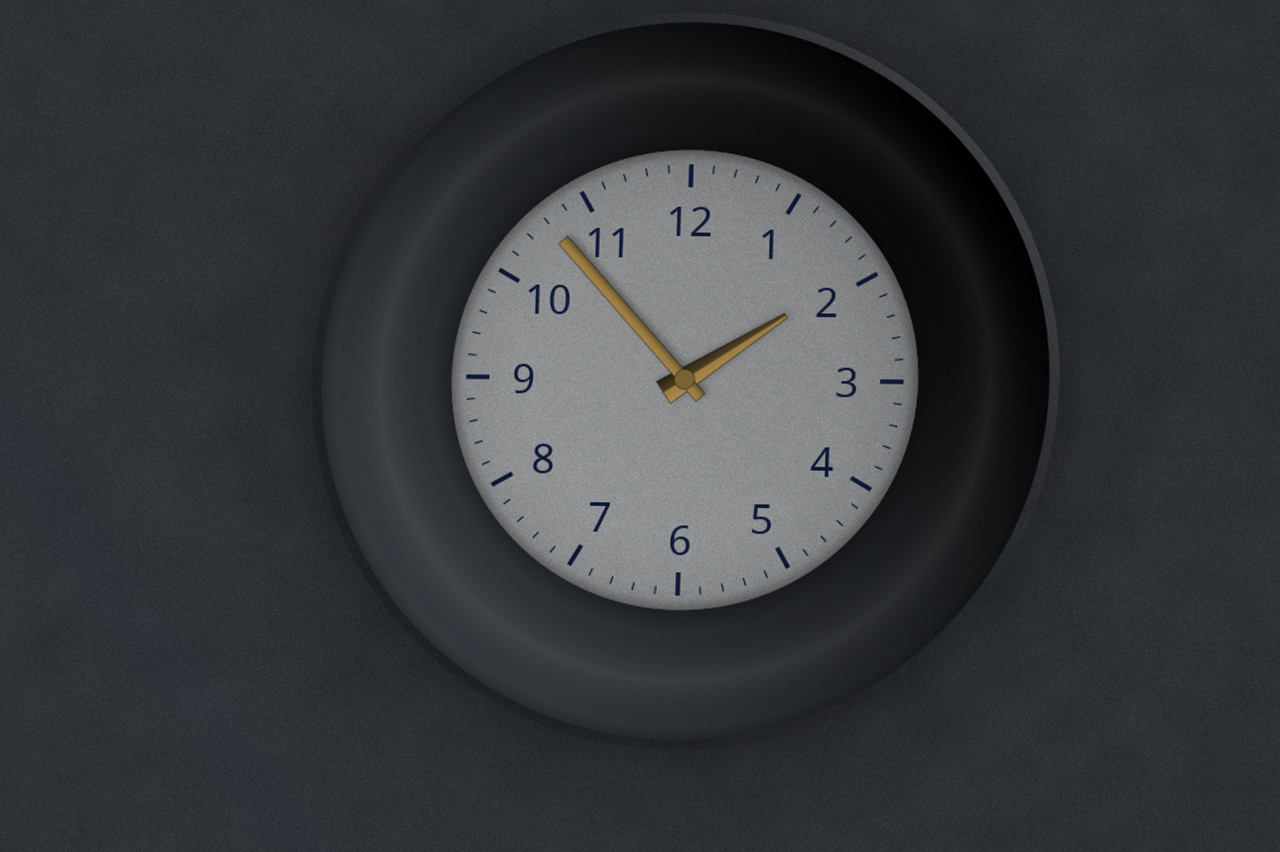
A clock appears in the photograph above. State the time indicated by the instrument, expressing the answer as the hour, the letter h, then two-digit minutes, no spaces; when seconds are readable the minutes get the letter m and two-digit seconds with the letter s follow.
1h53
